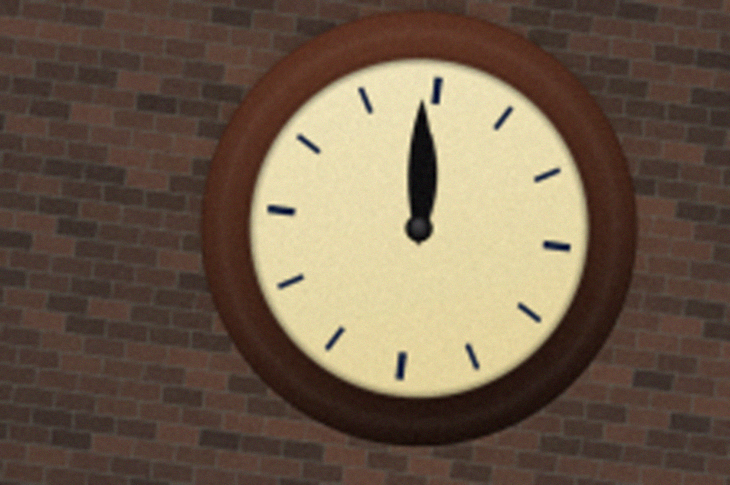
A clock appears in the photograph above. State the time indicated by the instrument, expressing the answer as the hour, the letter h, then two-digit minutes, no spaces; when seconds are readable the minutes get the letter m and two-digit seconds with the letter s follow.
11h59
